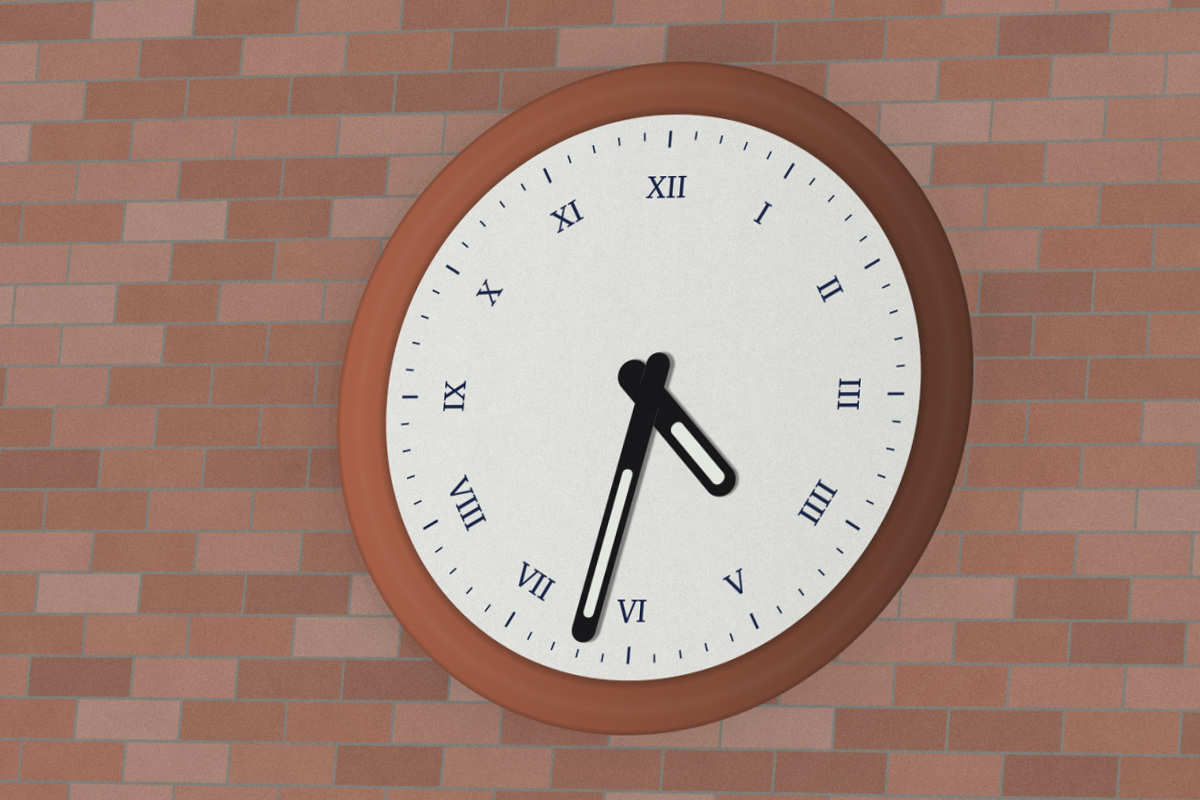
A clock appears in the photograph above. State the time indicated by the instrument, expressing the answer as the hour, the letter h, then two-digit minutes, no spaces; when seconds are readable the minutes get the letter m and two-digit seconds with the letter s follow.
4h32
